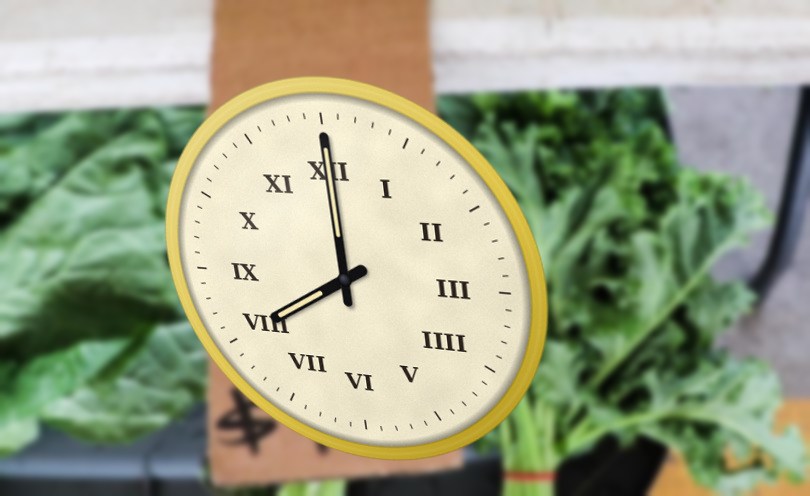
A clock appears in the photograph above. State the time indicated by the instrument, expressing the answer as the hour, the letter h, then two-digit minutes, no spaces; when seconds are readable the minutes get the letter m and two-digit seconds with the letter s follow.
8h00
